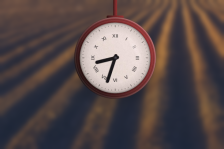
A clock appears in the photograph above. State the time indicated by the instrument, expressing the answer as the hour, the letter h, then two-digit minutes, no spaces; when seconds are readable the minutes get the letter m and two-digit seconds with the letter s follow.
8h33
